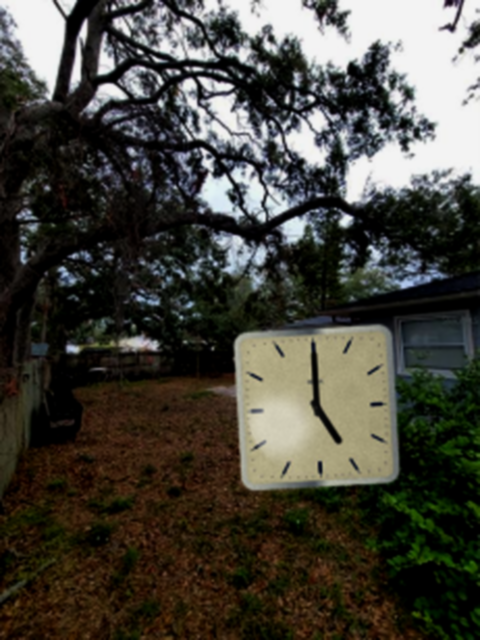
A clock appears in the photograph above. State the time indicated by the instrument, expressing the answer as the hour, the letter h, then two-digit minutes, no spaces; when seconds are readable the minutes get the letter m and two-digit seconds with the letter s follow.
5h00
